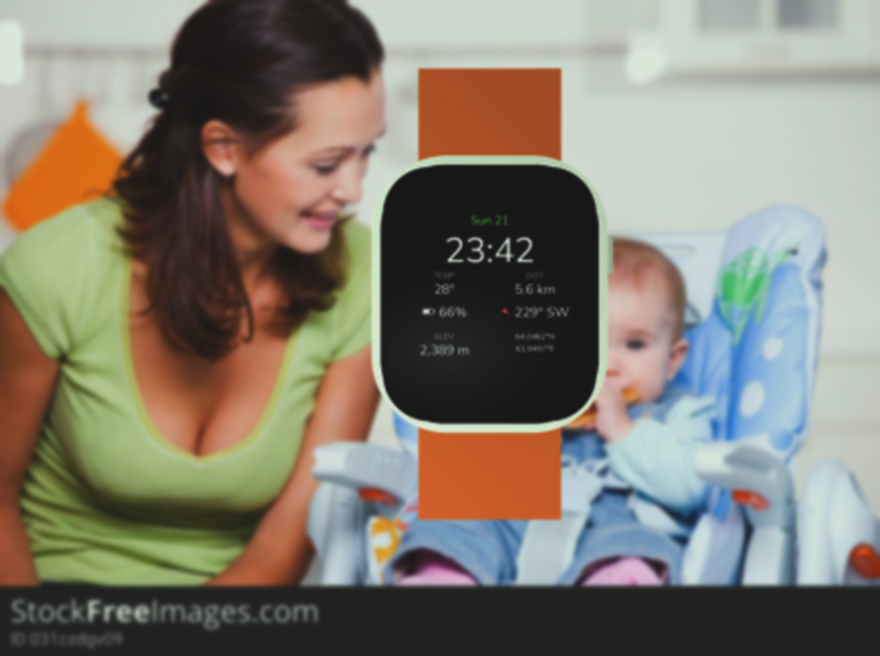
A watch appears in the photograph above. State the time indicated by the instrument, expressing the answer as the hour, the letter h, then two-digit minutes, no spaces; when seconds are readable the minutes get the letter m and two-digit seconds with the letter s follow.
23h42
